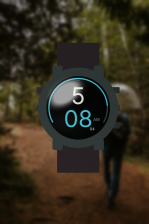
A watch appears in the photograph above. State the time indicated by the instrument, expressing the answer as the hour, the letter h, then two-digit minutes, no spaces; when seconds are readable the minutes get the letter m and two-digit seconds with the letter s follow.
5h08
